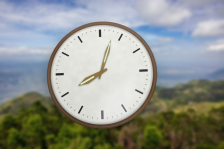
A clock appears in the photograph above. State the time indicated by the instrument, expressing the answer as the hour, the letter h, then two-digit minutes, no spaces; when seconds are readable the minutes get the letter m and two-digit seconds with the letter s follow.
8h03
